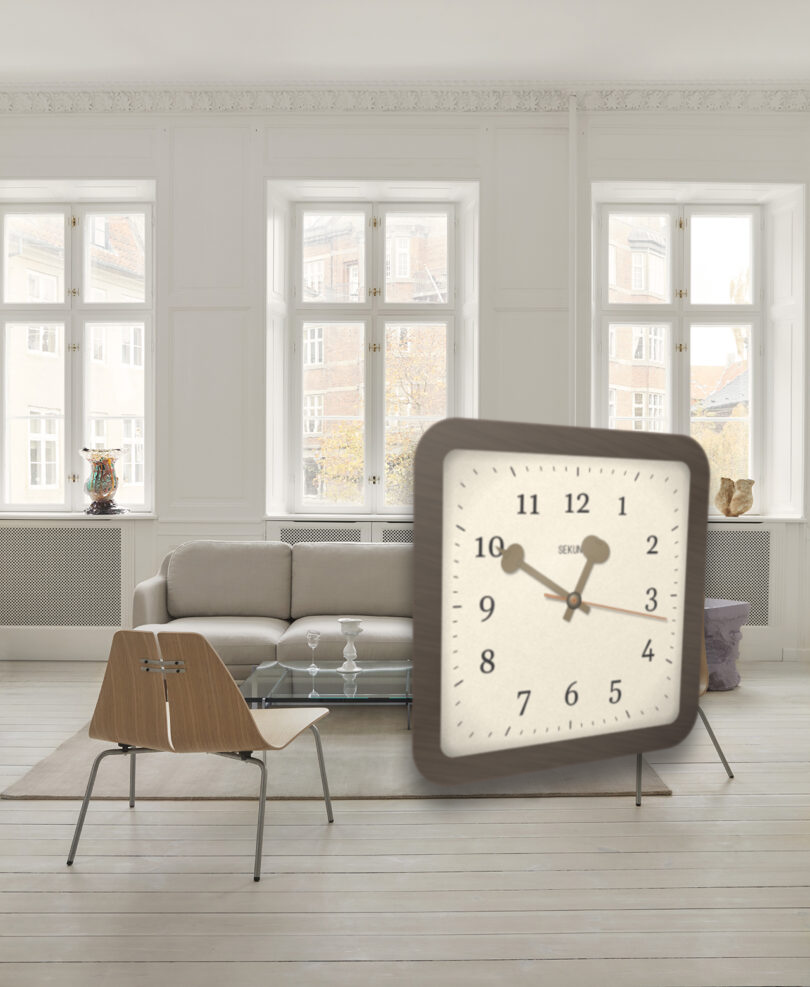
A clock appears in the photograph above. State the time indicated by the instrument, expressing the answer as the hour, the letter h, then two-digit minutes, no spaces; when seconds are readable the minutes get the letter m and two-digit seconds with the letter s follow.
12h50m17s
